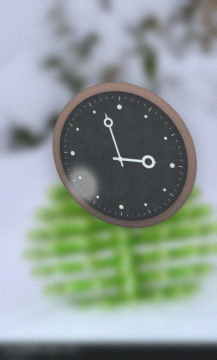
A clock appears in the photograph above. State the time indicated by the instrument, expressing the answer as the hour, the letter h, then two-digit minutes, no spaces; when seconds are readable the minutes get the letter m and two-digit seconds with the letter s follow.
2h57
